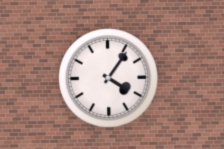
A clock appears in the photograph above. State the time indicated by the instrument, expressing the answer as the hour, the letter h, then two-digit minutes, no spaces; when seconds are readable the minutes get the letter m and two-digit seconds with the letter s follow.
4h06
